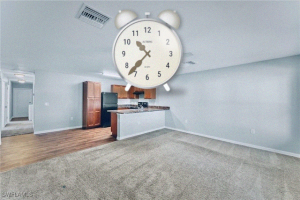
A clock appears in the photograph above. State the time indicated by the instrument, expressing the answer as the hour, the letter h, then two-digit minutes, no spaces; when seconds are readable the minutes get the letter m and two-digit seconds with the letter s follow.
10h37
